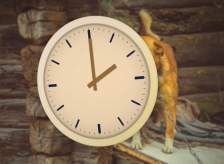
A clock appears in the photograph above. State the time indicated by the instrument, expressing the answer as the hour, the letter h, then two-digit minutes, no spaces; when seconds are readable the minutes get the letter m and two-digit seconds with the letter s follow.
2h00
